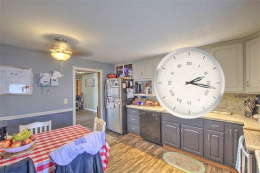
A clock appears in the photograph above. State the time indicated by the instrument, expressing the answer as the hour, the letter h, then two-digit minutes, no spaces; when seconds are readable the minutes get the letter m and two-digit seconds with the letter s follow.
2h17
